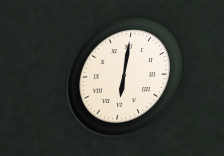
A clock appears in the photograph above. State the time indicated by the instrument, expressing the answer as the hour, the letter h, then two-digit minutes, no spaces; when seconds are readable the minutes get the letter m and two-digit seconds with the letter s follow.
6h00
